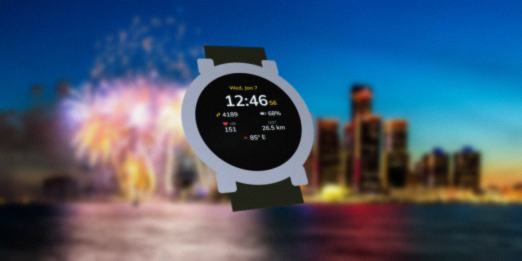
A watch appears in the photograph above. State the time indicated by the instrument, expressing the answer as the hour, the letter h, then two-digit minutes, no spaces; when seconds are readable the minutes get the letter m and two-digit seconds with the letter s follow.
12h46
